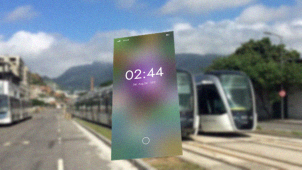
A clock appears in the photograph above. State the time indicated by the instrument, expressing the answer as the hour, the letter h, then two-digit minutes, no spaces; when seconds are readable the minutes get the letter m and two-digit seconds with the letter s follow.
2h44
